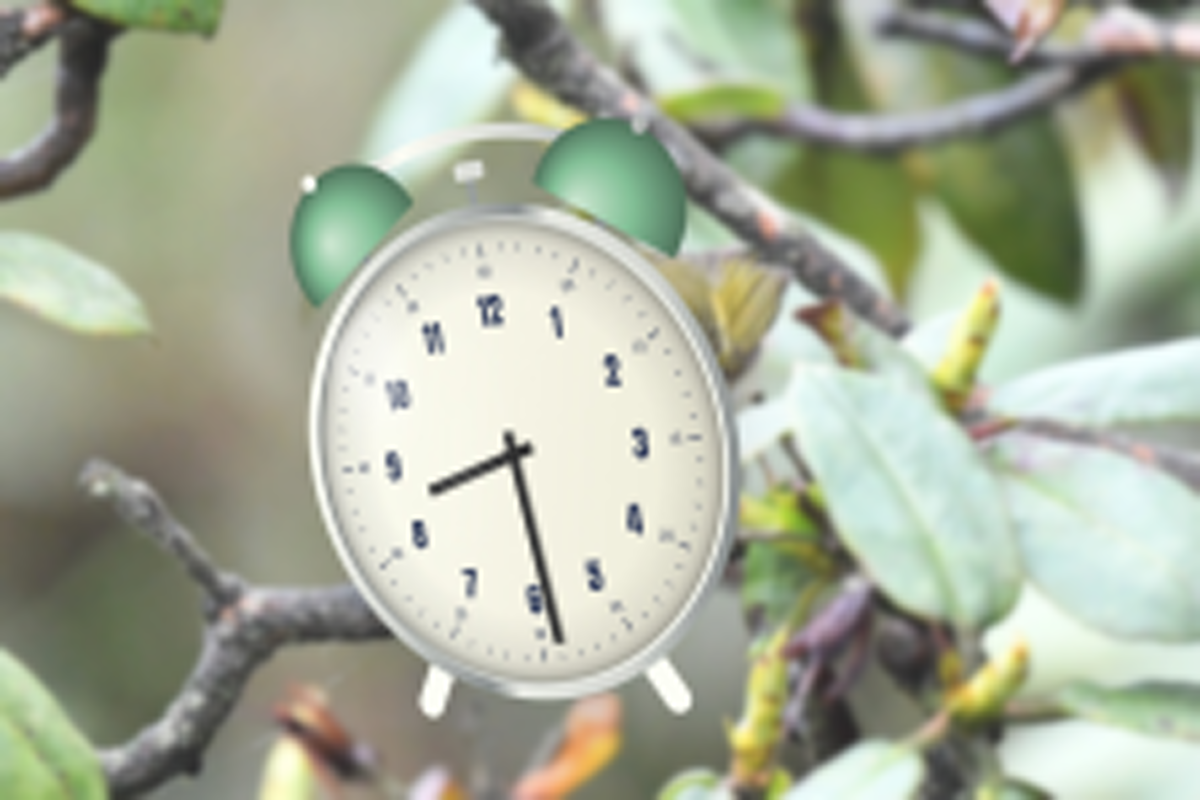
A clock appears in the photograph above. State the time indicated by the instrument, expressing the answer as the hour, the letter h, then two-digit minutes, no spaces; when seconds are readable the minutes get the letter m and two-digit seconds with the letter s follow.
8h29
